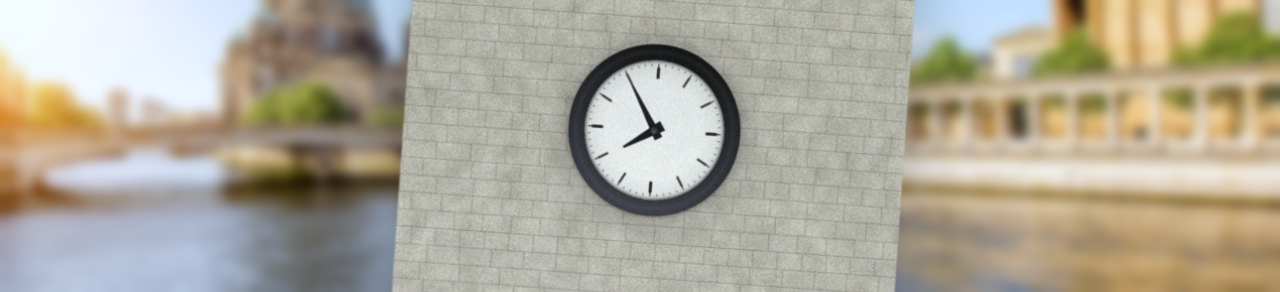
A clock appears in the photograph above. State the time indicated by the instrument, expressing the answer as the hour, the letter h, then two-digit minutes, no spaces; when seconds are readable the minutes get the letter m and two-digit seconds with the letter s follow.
7h55
